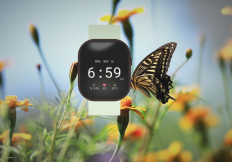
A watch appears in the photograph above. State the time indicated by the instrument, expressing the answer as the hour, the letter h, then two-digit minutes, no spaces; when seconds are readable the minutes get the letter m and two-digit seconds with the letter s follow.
6h59
